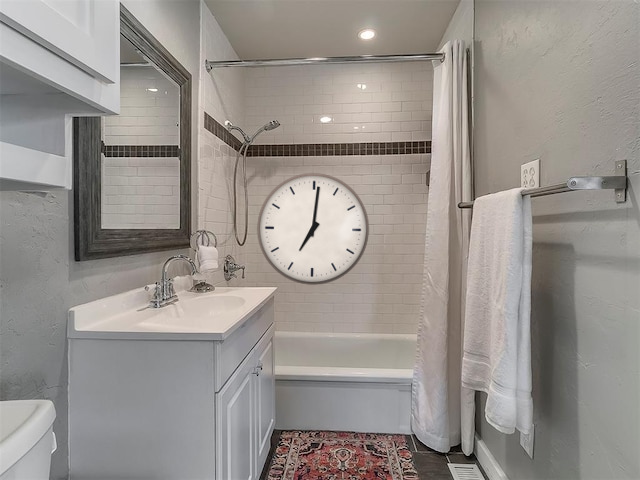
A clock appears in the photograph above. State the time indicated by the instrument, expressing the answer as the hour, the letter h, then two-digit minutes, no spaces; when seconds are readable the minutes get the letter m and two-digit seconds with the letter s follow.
7h01
